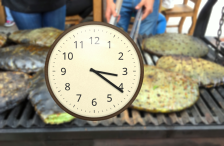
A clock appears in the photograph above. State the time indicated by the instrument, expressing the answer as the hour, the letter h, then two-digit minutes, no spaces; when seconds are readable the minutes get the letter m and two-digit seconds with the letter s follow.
3h21
